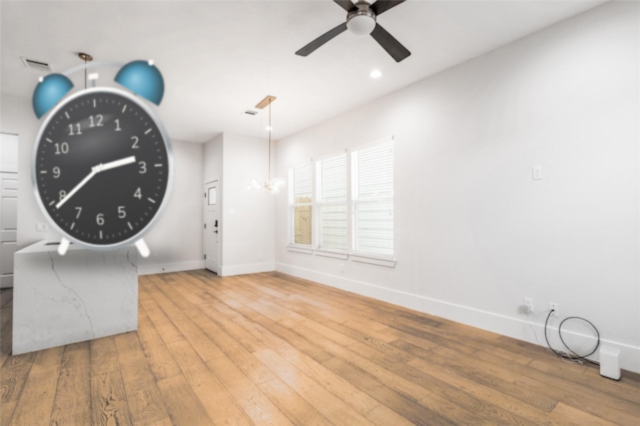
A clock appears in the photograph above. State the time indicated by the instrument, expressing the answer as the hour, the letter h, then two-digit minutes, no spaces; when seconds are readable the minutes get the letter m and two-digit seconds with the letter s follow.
2h39
